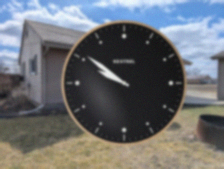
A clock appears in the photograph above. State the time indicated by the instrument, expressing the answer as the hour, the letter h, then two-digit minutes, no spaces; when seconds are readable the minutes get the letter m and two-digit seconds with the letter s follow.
9h51
